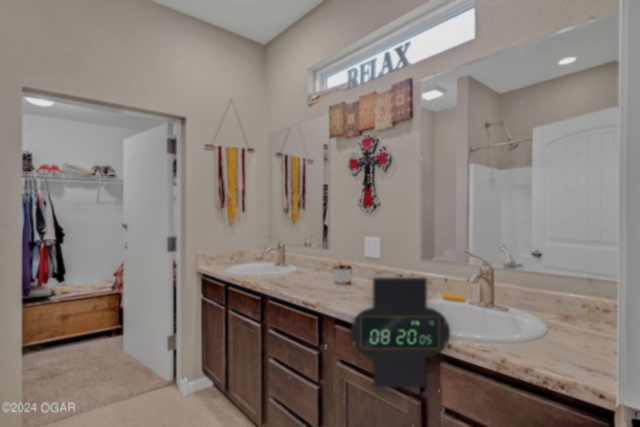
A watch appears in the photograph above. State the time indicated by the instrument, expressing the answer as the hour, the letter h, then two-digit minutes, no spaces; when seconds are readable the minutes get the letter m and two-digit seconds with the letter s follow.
8h20
